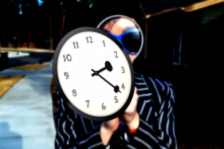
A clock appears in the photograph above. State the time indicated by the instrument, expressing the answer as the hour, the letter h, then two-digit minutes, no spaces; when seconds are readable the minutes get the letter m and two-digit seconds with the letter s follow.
2h22
